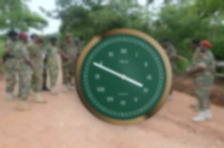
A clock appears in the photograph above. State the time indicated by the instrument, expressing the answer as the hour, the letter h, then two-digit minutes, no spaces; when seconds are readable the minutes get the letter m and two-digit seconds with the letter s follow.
3h49
